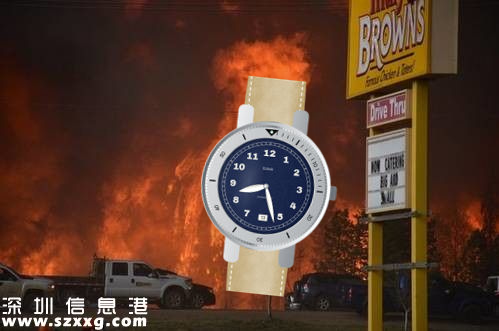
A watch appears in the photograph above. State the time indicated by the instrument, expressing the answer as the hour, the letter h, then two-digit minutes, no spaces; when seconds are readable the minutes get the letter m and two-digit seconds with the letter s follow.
8h27
